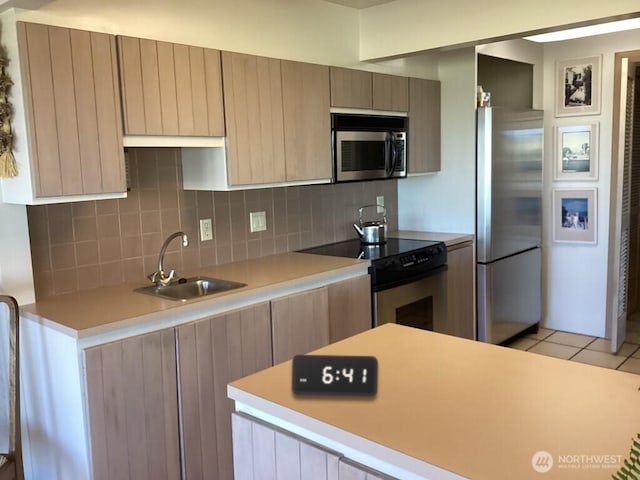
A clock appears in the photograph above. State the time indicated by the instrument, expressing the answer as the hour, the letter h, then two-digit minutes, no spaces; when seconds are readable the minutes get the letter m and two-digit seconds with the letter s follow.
6h41
